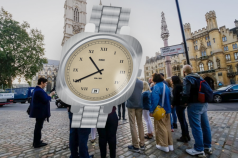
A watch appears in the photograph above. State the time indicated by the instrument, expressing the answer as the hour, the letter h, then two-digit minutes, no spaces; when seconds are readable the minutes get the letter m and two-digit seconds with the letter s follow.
10h40
